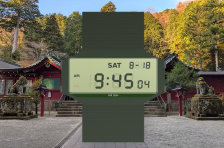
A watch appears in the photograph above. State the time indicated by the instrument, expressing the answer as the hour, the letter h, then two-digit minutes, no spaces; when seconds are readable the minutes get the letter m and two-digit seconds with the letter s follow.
9h45m04s
